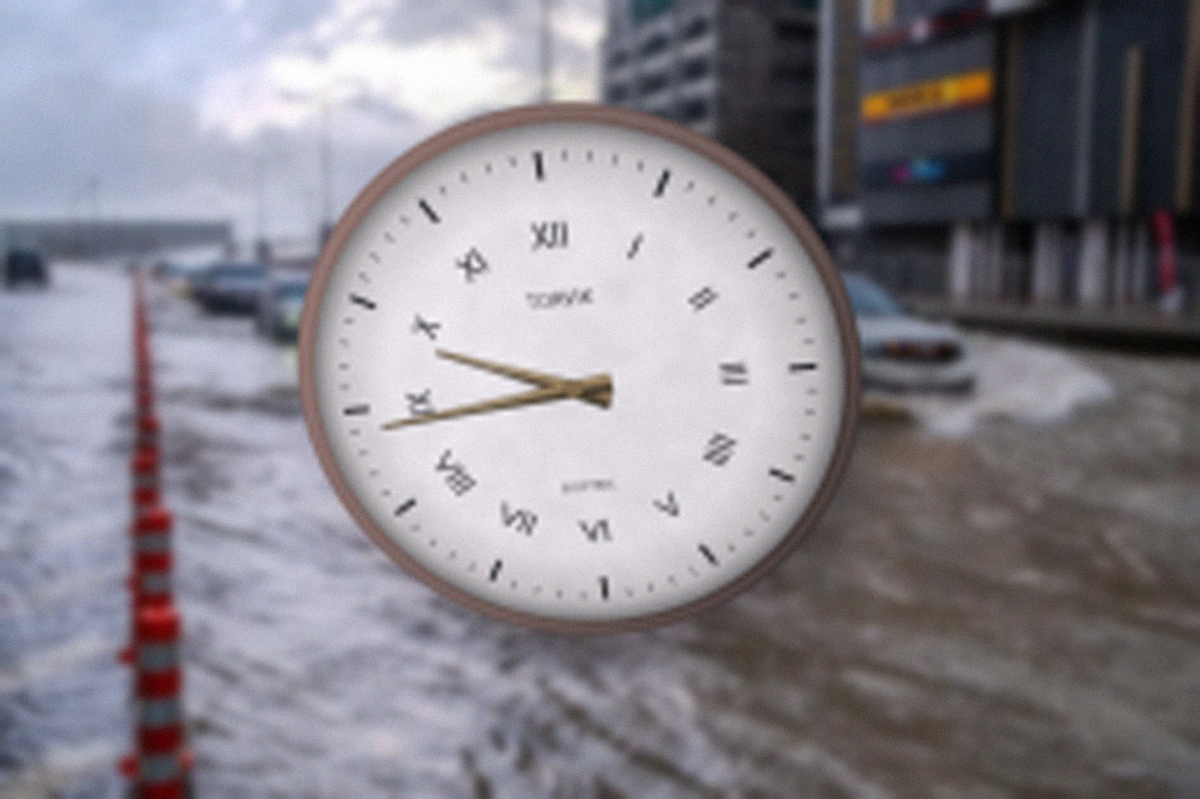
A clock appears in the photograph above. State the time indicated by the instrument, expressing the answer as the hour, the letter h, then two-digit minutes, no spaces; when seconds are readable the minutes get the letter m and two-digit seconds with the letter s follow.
9h44
